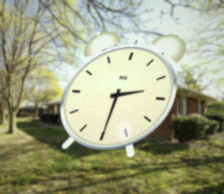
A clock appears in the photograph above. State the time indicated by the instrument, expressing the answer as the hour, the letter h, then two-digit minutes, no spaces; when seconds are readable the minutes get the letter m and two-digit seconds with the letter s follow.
2h30
